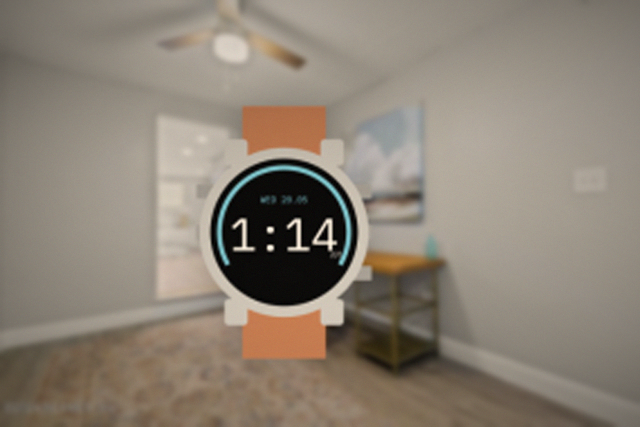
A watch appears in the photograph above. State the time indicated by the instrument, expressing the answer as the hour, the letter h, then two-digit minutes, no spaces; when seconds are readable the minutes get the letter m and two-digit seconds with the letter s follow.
1h14
